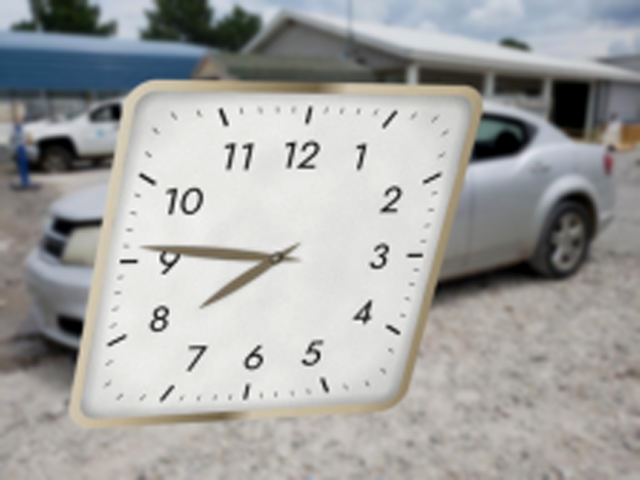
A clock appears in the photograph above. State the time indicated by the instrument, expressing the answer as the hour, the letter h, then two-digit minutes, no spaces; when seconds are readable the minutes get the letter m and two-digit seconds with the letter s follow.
7h46
